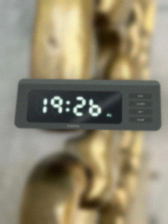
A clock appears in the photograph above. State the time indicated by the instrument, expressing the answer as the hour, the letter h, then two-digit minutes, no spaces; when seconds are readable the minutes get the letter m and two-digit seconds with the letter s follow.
19h26
